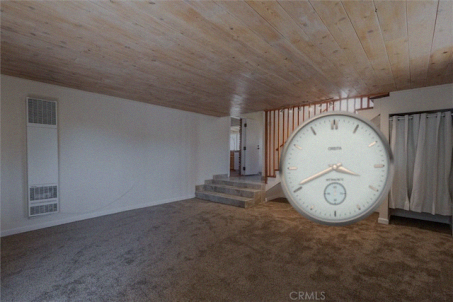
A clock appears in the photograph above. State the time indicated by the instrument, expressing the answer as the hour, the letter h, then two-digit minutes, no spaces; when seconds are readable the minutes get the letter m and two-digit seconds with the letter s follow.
3h41
